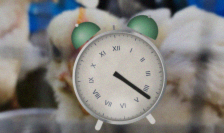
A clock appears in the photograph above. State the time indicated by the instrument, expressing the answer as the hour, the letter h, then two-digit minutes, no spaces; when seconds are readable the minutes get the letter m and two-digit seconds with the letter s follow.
4h22
